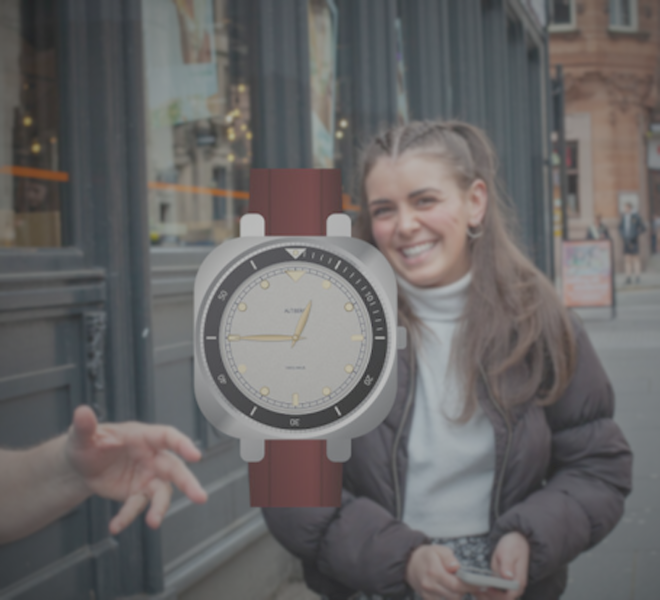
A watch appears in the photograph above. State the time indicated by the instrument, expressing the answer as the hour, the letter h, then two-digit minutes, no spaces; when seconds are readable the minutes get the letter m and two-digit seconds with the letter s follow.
12h45
